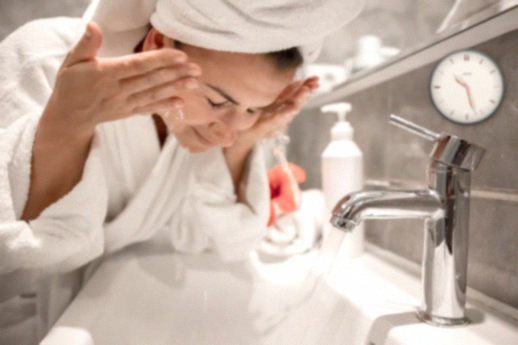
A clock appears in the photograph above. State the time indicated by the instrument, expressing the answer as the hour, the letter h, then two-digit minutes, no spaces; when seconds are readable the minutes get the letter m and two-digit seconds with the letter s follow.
10h27
